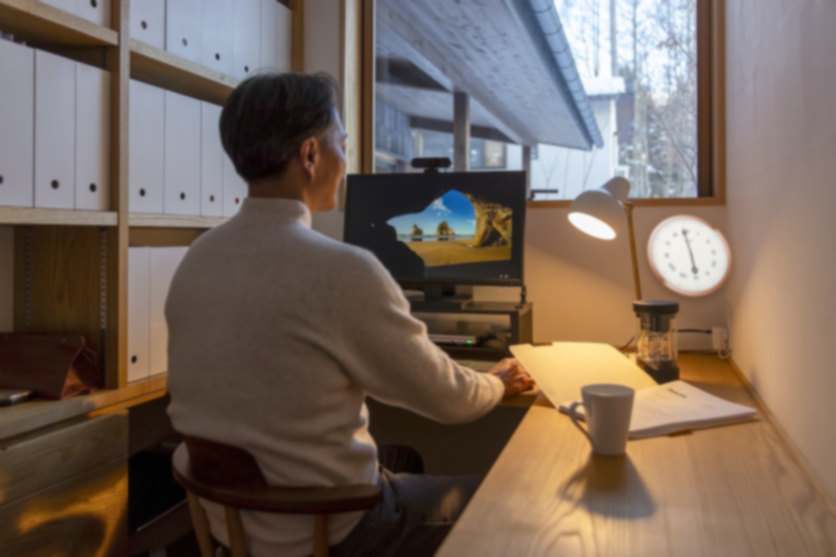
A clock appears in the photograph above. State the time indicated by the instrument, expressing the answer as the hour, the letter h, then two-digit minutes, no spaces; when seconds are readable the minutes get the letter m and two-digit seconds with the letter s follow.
5h59
